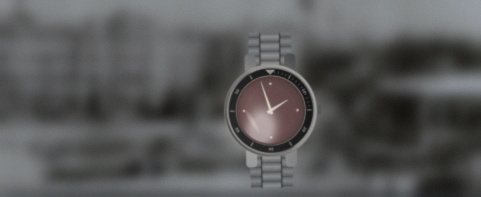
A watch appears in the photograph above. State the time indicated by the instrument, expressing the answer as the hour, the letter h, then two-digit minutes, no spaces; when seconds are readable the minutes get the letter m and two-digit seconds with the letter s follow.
1h57
